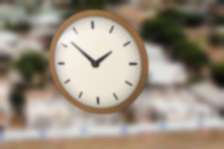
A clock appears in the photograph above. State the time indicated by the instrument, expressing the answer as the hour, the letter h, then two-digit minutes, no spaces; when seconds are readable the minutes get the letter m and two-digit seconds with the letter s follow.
1h52
